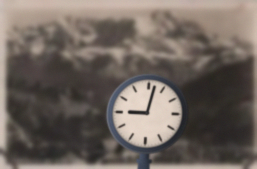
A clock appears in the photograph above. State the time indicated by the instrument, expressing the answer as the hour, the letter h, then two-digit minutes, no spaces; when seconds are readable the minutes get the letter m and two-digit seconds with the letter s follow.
9h02
